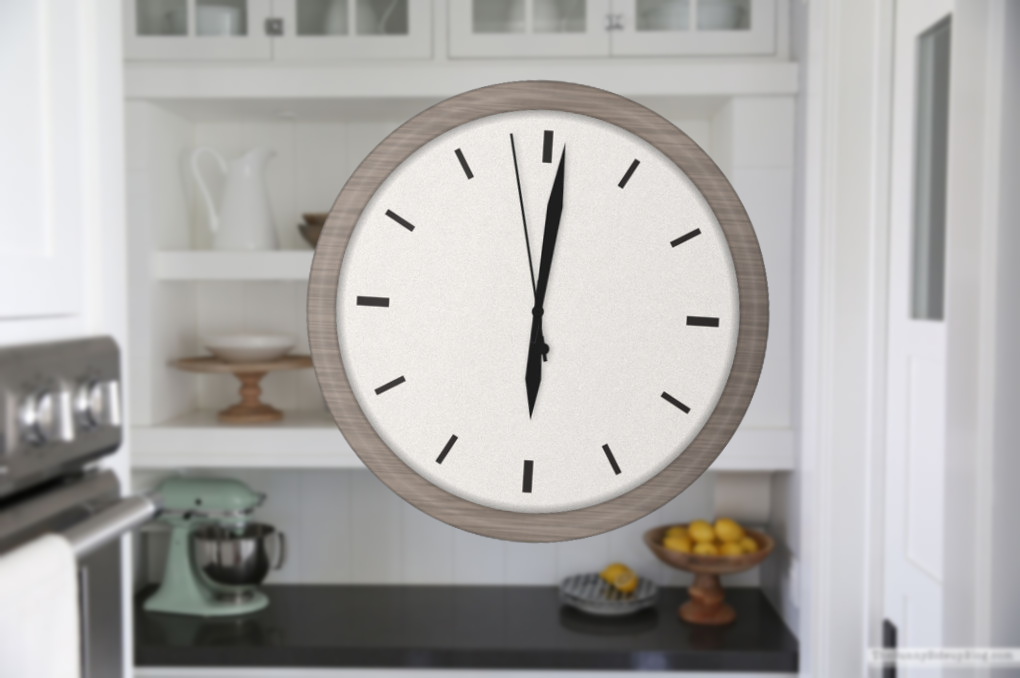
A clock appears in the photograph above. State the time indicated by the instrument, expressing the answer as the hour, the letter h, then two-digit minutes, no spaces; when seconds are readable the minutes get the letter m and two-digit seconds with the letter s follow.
6h00m58s
